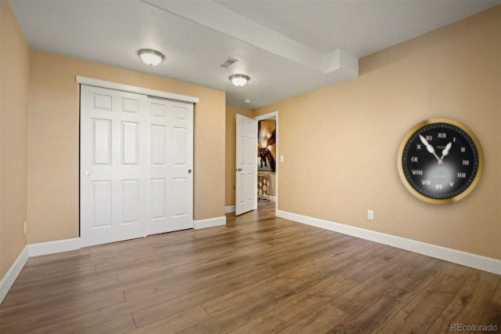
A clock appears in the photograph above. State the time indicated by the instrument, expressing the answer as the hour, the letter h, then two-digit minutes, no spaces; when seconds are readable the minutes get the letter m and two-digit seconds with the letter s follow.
12h53
